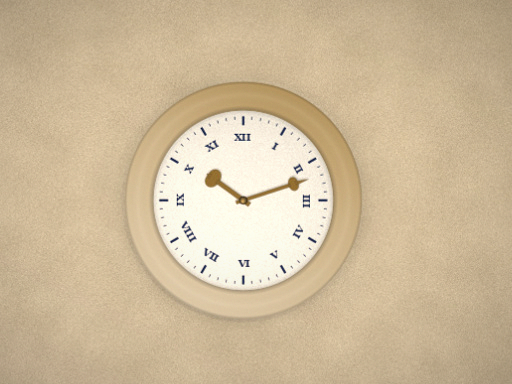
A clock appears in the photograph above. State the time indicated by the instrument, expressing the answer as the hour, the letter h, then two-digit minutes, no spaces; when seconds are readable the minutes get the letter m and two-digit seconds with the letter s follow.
10h12
